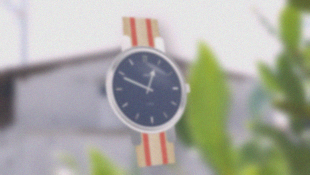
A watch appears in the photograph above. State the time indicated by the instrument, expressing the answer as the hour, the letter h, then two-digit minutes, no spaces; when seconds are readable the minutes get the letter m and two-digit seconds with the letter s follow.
12h49
